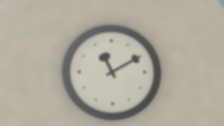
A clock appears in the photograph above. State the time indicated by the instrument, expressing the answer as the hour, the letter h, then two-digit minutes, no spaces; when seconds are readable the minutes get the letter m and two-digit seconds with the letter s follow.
11h10
